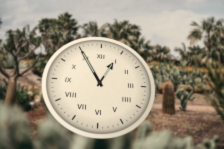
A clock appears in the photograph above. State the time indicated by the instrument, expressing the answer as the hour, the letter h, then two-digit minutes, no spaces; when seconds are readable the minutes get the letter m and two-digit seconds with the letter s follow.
12h55
